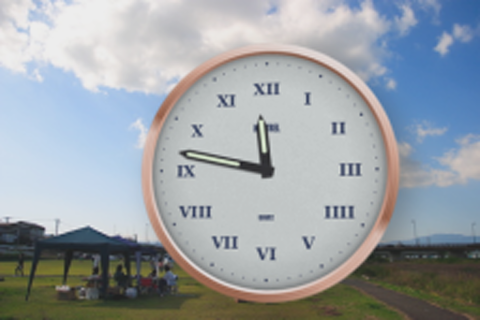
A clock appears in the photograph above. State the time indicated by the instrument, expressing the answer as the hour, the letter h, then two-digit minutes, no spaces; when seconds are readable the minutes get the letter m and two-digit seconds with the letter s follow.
11h47
